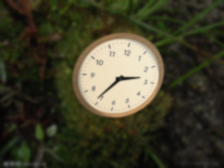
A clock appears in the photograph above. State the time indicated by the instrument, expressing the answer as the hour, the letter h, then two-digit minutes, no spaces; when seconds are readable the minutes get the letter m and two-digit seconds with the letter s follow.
2h36
